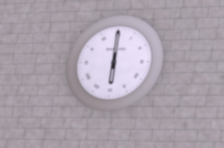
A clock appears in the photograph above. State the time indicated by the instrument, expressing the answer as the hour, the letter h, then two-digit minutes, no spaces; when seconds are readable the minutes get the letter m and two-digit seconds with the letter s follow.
6h00
